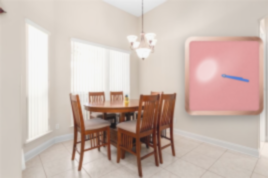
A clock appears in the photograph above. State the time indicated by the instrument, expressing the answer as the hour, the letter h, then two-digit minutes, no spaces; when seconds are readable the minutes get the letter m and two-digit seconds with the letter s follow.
3h17
